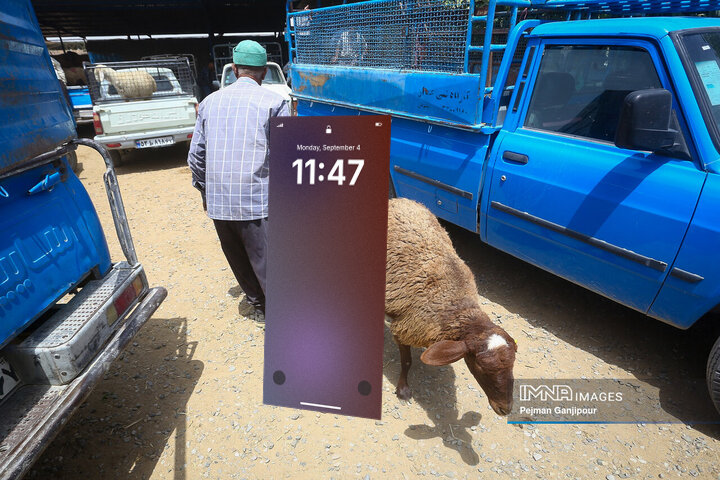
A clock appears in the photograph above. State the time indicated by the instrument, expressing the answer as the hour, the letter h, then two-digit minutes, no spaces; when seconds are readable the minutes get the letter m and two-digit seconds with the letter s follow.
11h47
